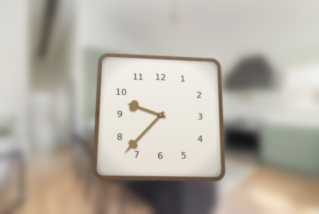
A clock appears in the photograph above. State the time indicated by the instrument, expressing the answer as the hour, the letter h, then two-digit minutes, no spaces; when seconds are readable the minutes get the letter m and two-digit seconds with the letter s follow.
9h37
